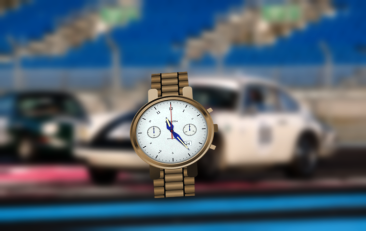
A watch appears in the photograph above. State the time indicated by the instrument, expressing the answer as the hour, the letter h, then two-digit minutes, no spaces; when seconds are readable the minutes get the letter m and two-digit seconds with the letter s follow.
11h24
